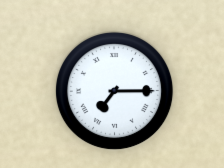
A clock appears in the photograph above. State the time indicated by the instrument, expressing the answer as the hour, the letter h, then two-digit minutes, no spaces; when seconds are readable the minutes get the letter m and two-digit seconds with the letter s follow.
7h15
